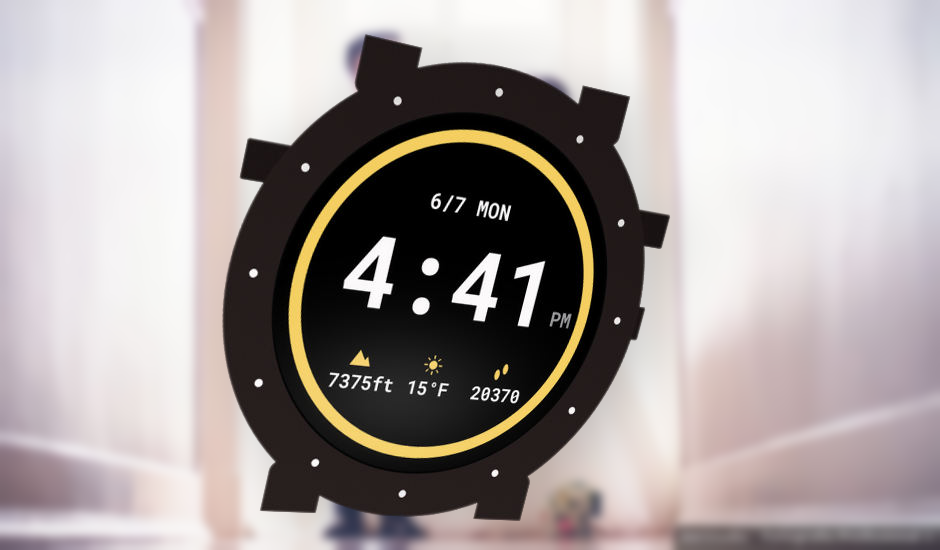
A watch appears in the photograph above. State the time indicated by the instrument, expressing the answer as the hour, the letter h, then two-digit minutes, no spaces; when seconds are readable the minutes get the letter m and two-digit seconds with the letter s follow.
4h41
